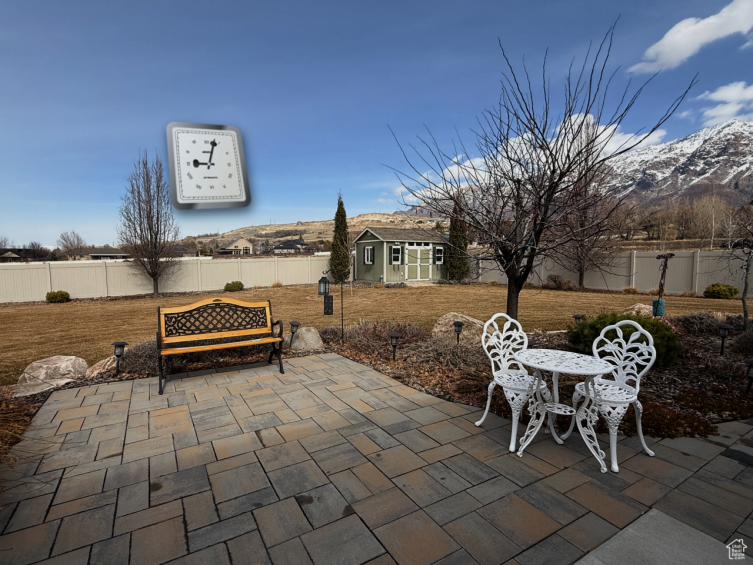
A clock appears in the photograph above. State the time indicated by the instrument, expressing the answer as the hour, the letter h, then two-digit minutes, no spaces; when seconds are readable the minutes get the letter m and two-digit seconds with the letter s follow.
9h03
